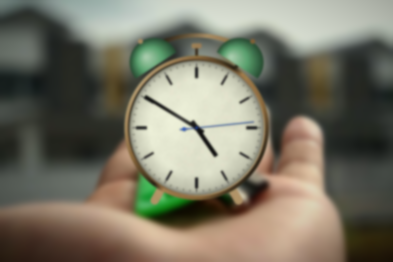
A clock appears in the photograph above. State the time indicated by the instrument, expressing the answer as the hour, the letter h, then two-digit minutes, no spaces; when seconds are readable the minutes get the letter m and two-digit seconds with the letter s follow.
4h50m14s
